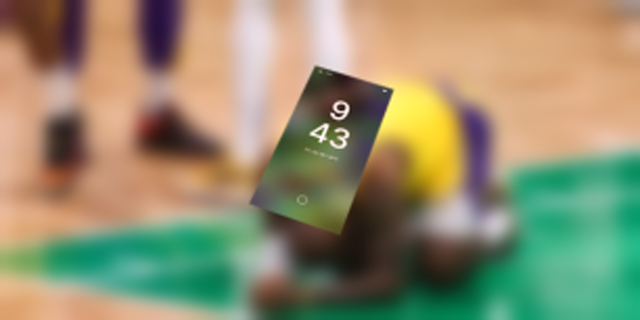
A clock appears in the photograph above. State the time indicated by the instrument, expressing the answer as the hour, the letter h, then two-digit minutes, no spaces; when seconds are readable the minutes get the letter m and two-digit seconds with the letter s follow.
9h43
